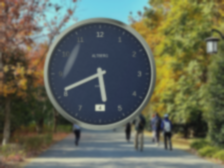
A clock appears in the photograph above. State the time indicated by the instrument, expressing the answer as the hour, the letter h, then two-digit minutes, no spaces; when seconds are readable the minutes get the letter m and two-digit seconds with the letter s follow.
5h41
